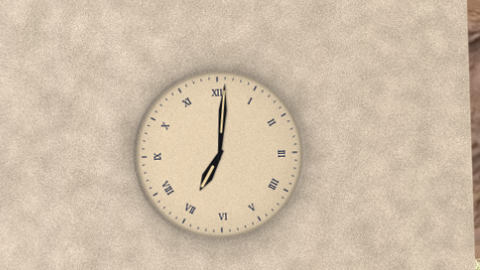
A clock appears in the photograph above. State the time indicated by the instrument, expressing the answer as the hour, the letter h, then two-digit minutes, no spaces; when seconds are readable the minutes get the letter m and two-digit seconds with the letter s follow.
7h01
